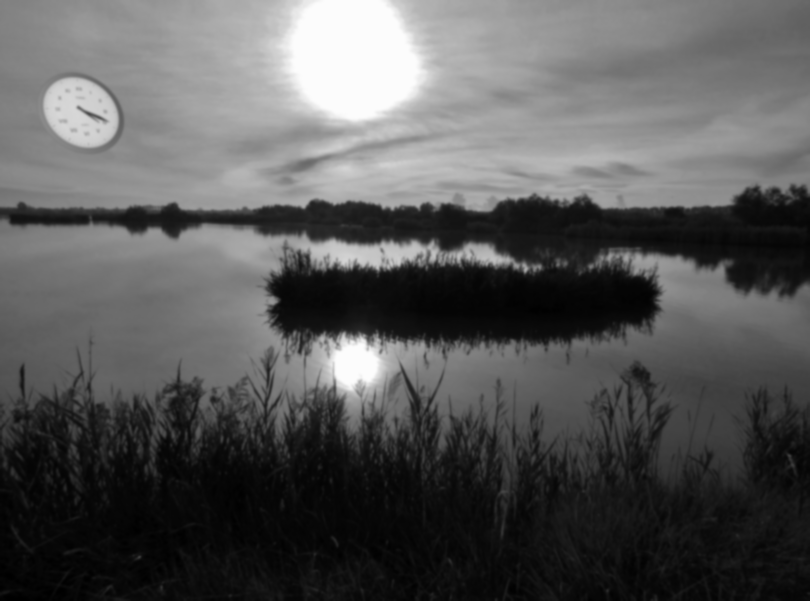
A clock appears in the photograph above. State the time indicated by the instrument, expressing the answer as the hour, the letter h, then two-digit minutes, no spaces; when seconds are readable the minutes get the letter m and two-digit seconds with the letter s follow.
4h19
